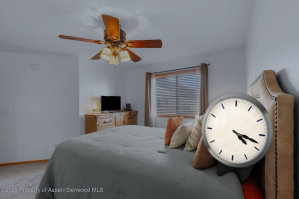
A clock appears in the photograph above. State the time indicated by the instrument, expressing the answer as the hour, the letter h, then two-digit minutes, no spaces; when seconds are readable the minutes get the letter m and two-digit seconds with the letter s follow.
4h18
